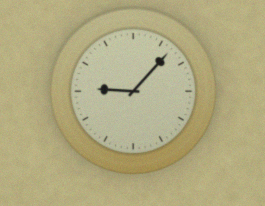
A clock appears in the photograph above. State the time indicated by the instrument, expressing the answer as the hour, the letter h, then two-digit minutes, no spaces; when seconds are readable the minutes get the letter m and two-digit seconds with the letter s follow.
9h07
